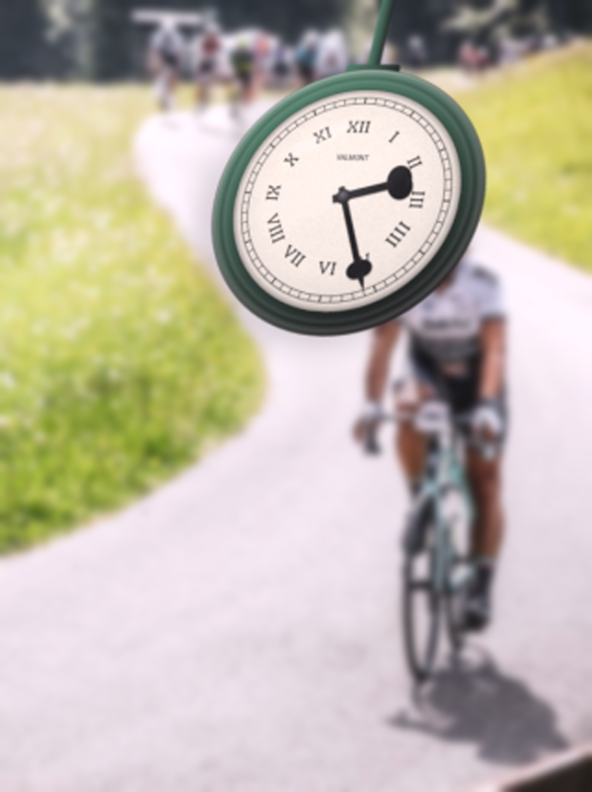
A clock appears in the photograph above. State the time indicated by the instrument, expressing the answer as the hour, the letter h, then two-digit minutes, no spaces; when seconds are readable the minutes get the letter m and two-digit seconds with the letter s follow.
2h26
